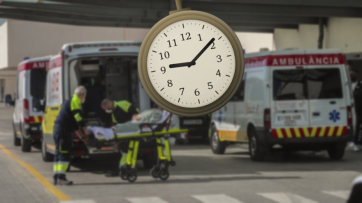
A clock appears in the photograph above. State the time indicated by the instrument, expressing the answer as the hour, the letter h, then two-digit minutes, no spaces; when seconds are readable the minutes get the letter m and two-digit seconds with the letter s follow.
9h09
